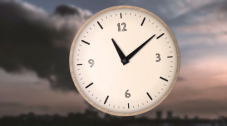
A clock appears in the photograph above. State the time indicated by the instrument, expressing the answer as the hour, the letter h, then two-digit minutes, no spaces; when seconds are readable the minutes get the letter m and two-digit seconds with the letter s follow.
11h09
